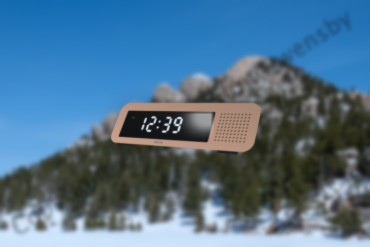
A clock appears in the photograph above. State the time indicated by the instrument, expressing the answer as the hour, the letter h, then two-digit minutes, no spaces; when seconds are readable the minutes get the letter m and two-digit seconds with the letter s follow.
12h39
